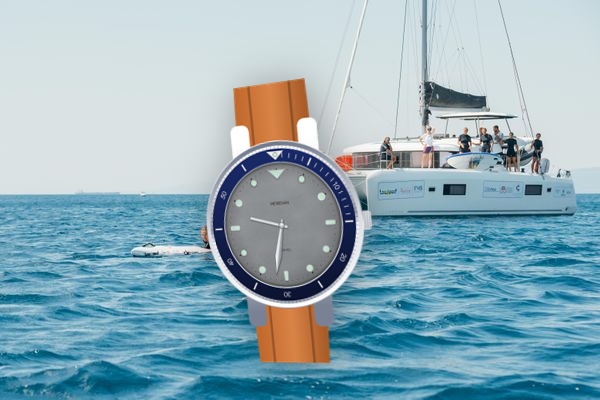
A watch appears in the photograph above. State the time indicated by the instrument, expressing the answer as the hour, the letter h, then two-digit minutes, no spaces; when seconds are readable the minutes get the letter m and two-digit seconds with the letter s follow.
9h32
